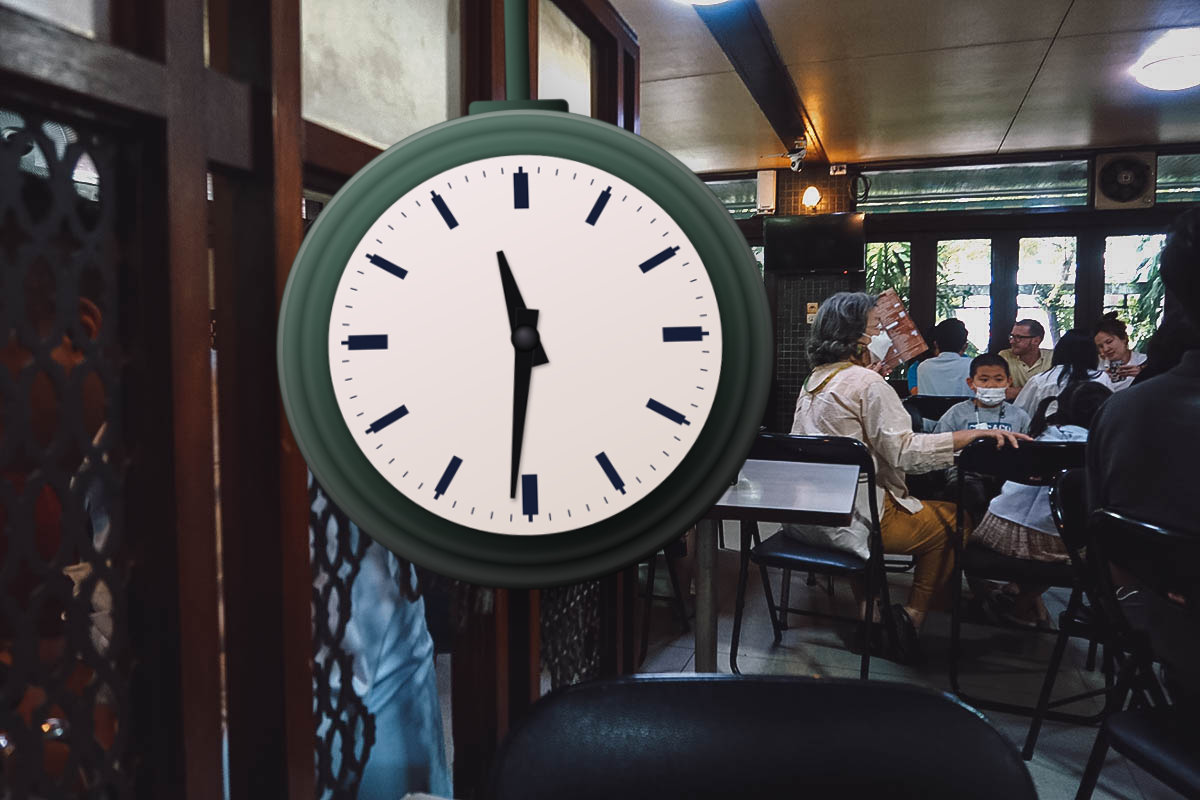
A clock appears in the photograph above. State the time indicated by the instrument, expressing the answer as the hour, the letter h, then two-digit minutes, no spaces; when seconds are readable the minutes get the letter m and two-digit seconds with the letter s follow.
11h31
